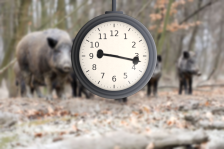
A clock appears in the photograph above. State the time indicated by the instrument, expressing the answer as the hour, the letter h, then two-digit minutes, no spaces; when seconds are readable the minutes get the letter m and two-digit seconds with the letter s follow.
9h17
